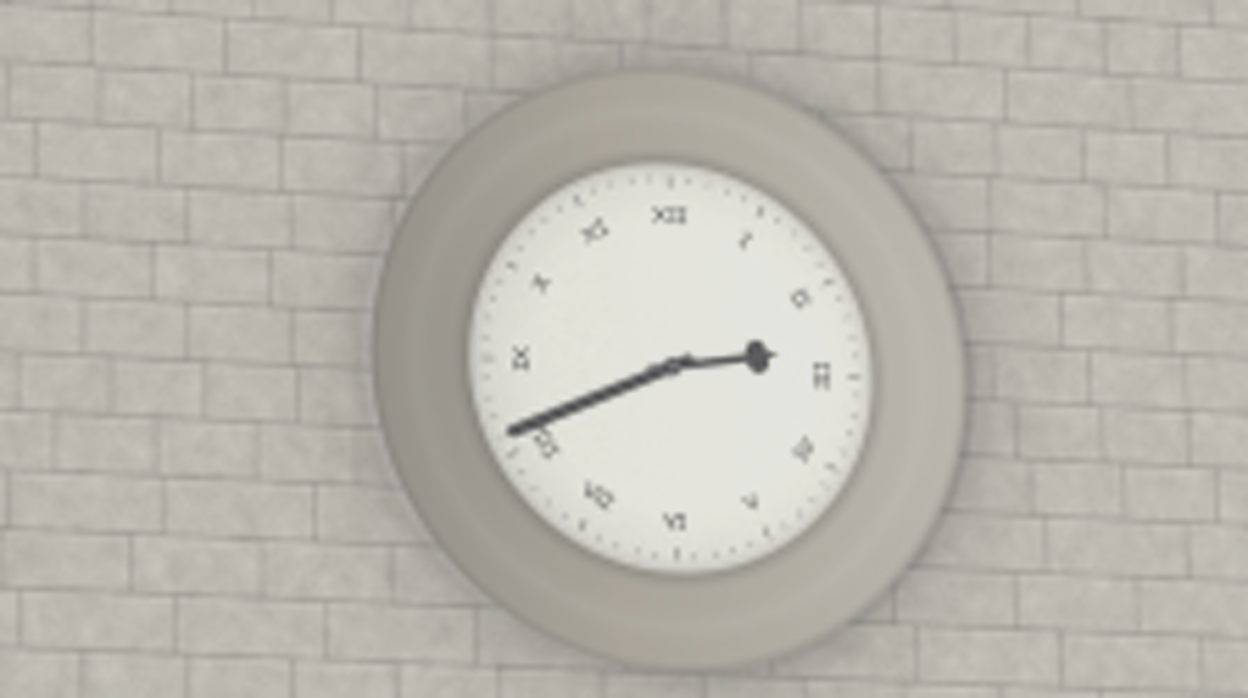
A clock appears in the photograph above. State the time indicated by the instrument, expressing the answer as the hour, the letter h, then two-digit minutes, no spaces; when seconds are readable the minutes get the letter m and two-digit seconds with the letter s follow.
2h41
